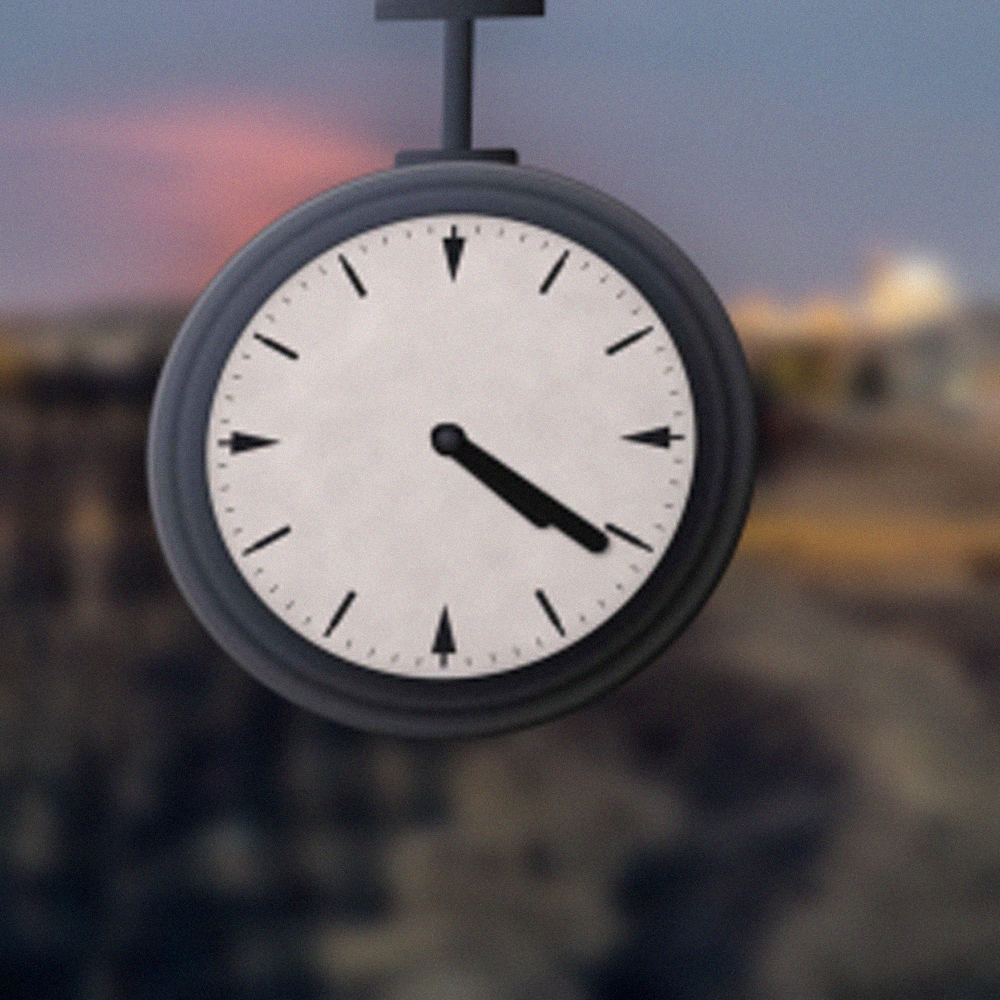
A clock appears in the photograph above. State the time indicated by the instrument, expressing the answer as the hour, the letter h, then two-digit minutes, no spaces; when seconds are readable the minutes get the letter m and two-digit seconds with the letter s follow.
4h21
